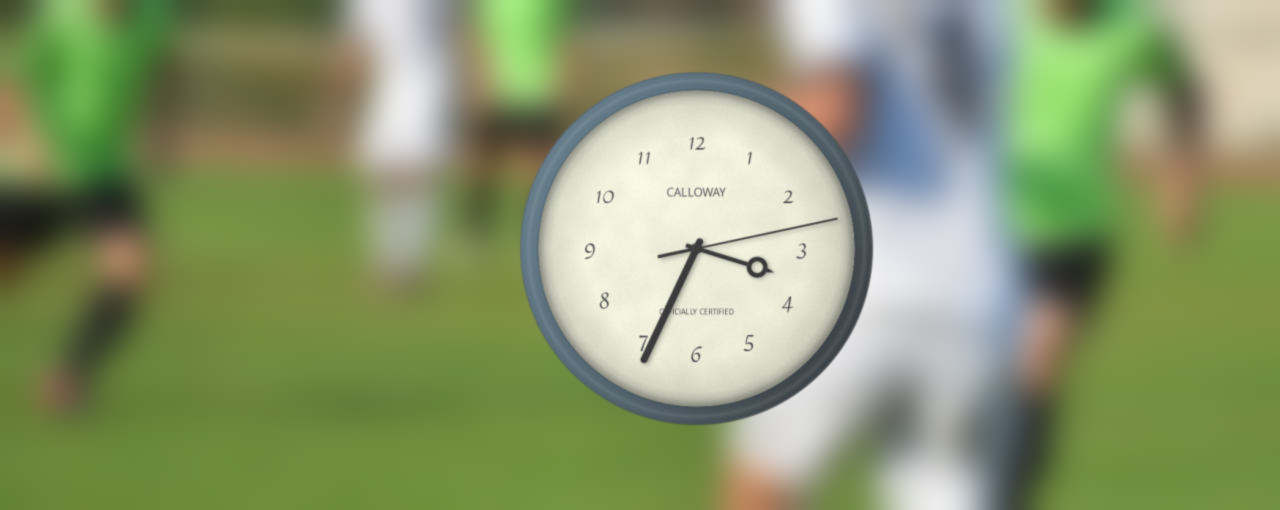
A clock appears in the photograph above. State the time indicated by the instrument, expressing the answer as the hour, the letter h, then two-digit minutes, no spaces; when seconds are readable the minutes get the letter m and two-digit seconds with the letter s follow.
3h34m13s
